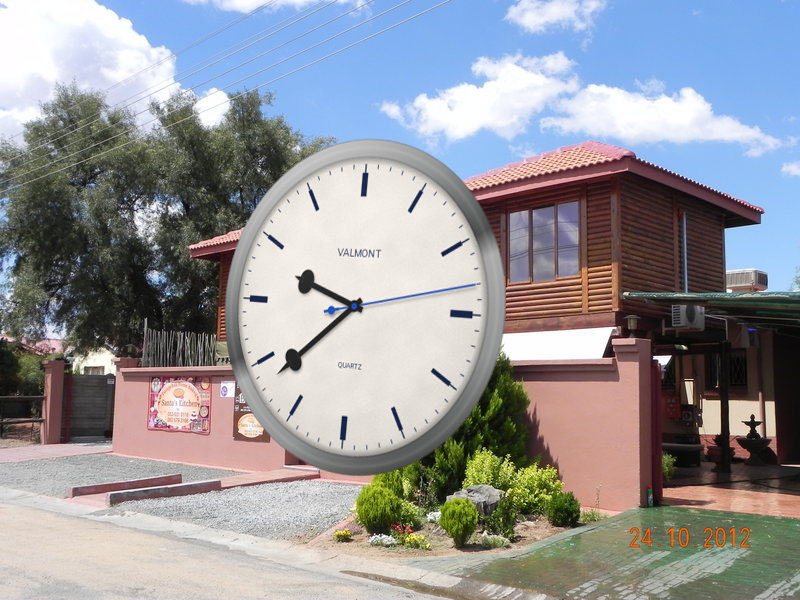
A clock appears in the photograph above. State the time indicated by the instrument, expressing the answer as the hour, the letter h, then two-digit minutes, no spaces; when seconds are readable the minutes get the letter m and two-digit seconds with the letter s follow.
9h38m13s
